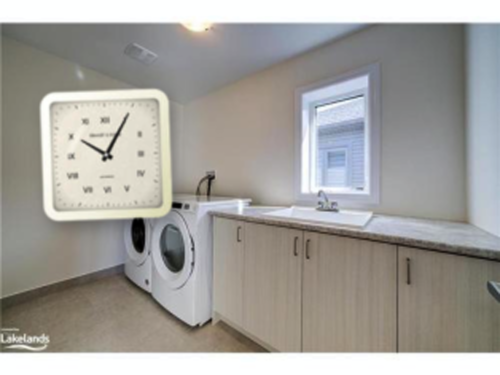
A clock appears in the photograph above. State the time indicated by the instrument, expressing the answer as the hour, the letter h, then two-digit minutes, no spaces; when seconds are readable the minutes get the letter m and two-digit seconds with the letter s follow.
10h05
